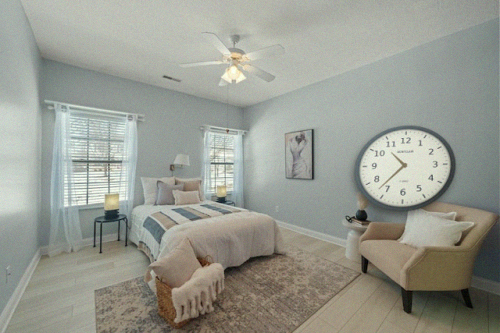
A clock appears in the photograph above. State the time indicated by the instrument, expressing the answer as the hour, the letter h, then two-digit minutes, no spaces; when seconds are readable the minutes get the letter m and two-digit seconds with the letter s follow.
10h37
